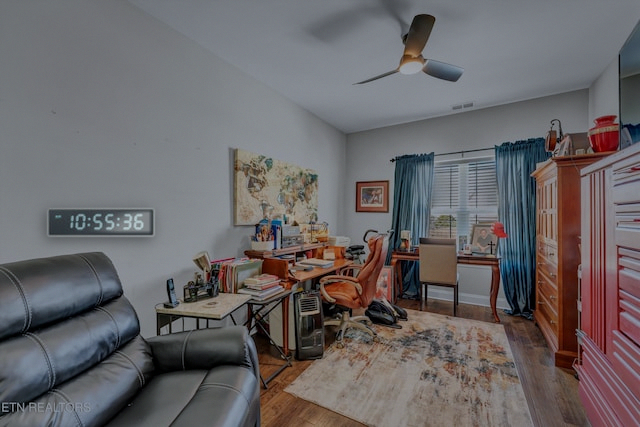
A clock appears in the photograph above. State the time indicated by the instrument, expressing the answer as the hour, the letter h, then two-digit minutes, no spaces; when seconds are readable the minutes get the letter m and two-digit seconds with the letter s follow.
10h55m36s
